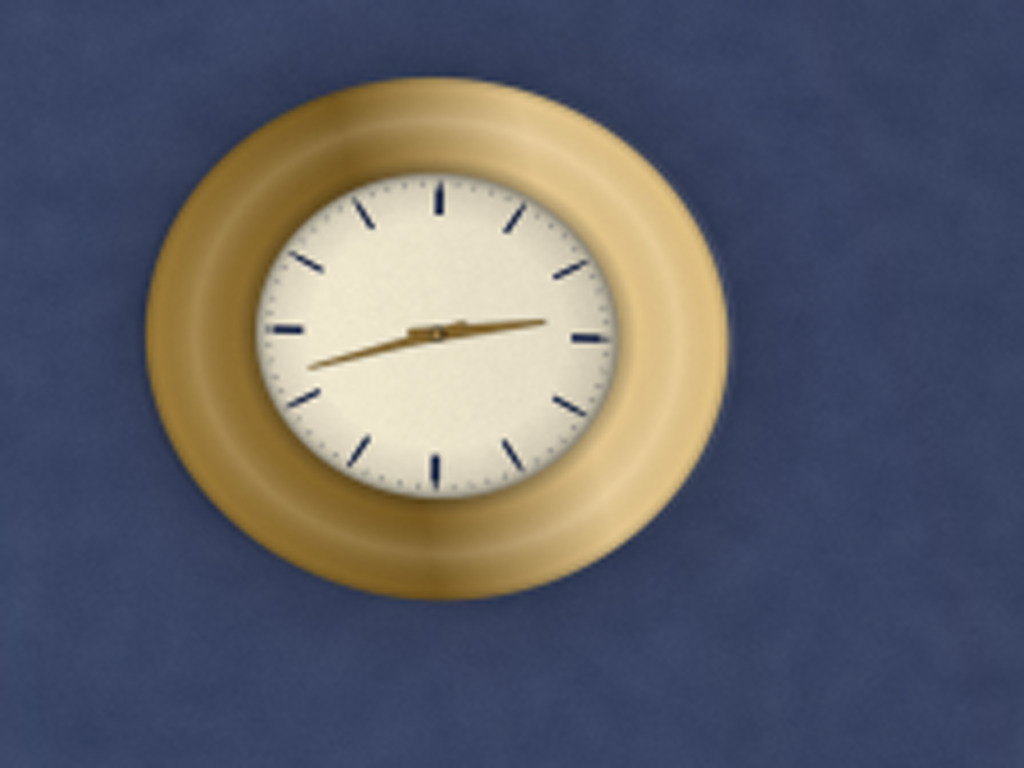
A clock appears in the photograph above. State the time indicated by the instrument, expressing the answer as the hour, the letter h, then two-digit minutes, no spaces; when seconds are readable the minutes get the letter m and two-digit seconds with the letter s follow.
2h42
